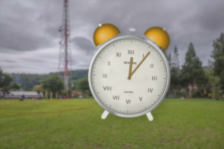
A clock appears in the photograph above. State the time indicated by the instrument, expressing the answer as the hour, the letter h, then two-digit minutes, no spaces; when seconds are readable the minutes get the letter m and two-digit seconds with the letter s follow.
12h06
